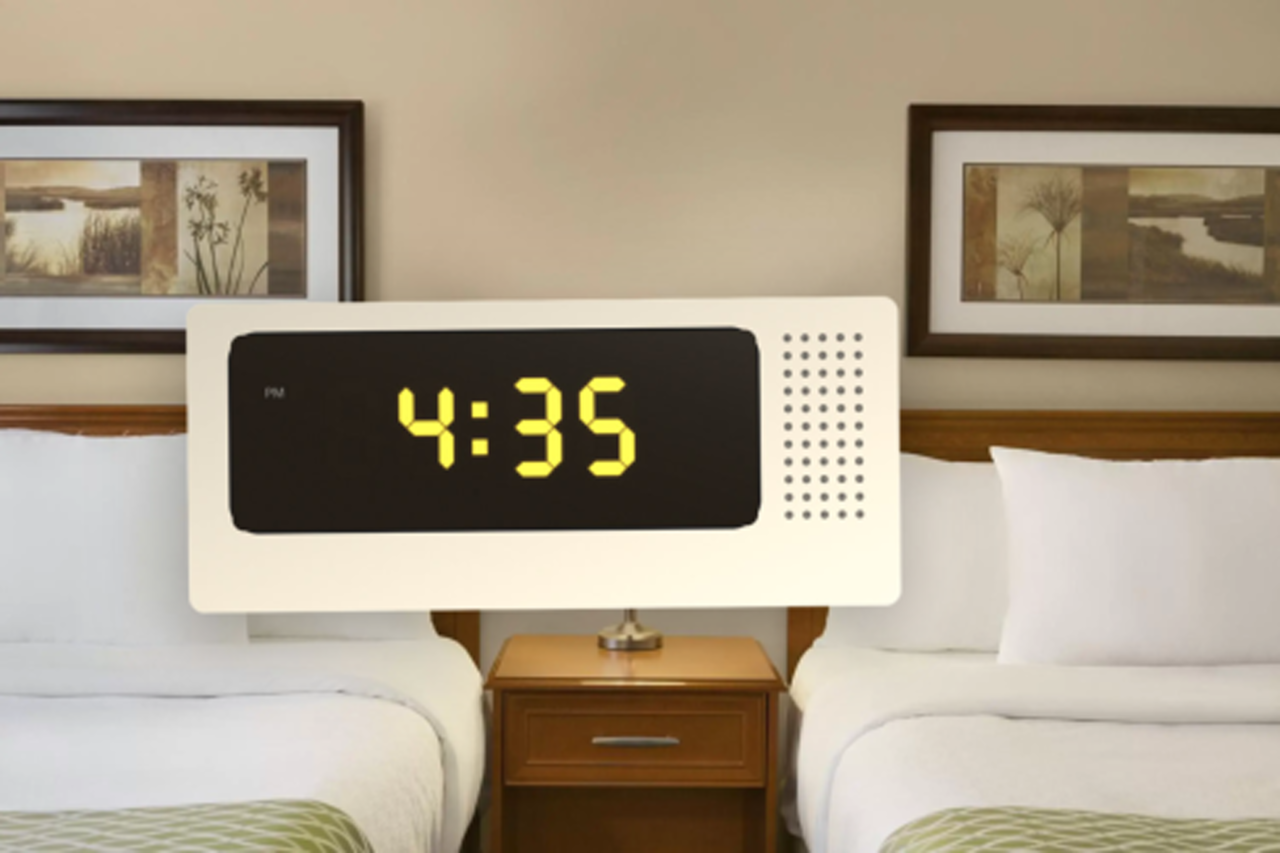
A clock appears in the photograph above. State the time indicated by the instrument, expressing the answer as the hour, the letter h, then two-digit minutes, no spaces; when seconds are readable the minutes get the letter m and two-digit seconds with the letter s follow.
4h35
